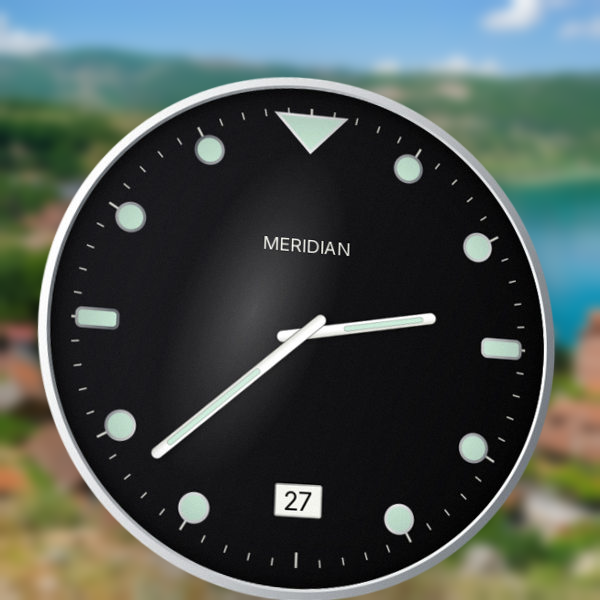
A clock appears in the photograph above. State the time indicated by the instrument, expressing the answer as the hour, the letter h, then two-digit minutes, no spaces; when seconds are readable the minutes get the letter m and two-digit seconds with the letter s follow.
2h38
